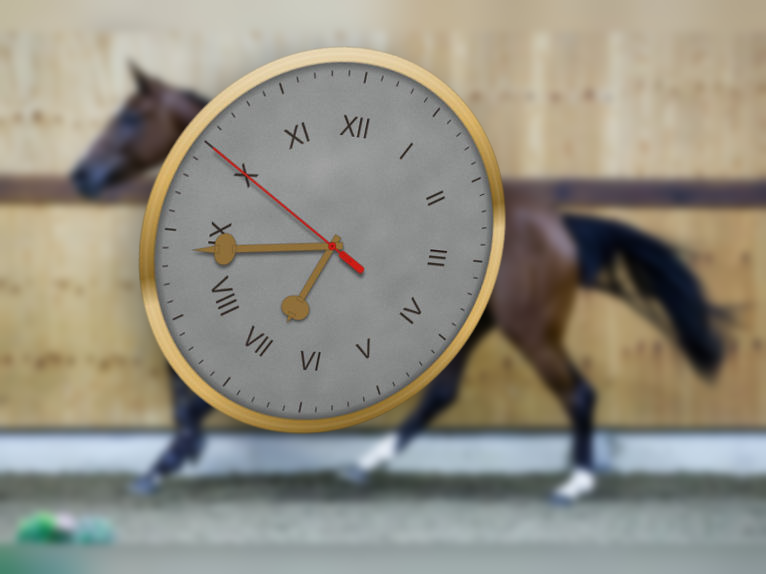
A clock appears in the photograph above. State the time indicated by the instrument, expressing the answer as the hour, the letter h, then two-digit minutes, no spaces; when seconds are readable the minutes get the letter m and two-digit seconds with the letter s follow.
6h43m50s
